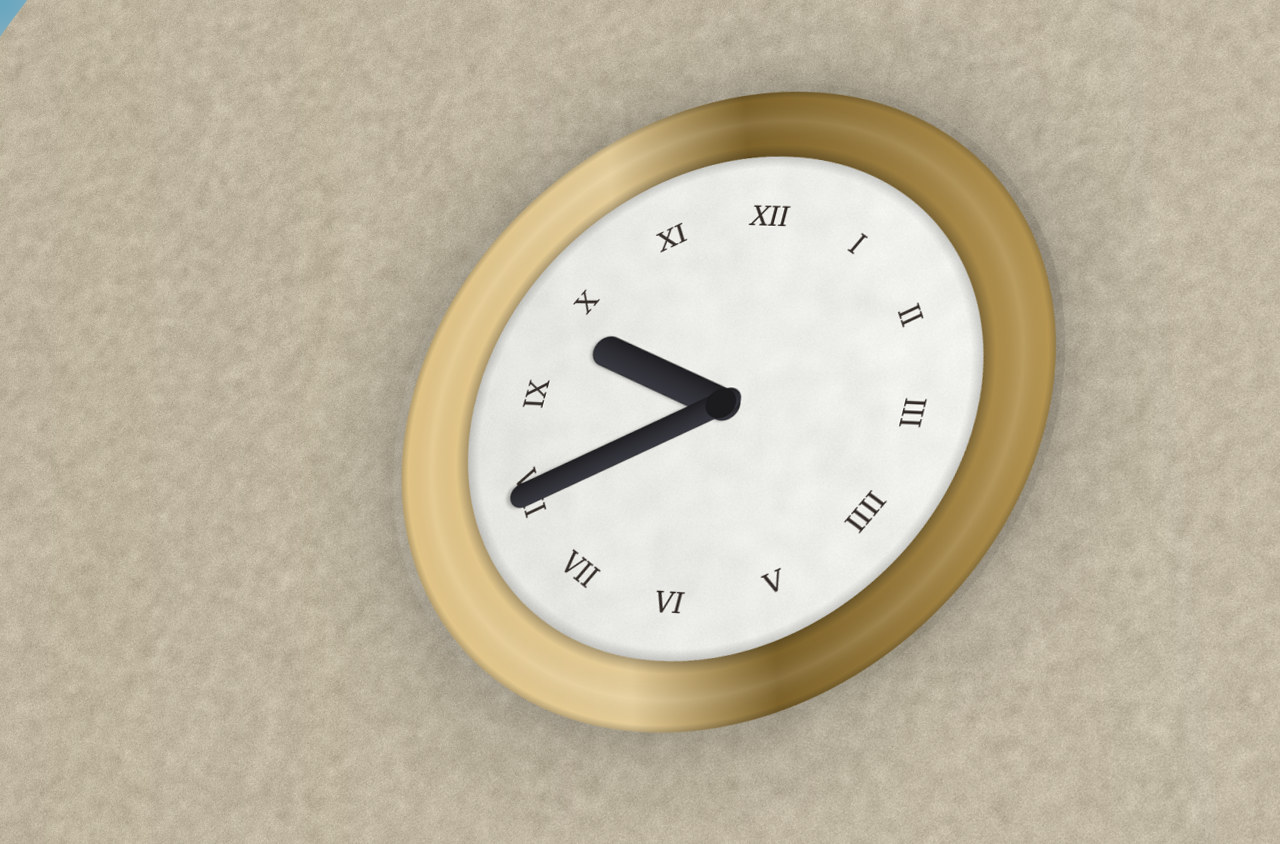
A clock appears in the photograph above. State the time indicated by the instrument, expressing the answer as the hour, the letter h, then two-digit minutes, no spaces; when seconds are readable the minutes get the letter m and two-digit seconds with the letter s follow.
9h40
